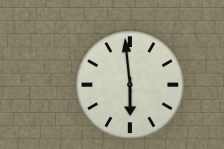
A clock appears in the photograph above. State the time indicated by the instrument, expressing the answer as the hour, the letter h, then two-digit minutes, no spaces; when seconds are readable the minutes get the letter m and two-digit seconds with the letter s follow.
5h59
